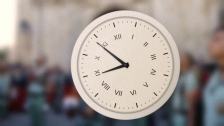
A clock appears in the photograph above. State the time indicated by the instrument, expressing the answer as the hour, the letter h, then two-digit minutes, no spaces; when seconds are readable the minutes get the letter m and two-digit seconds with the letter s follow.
8h54
